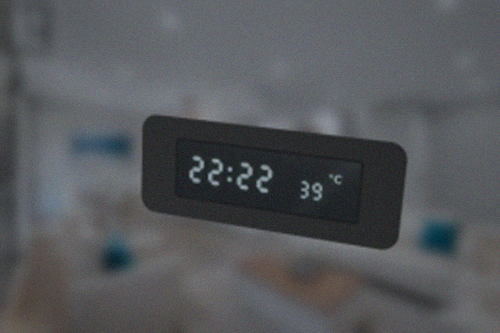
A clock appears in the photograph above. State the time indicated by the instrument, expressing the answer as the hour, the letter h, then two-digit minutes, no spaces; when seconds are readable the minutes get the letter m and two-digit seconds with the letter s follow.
22h22
